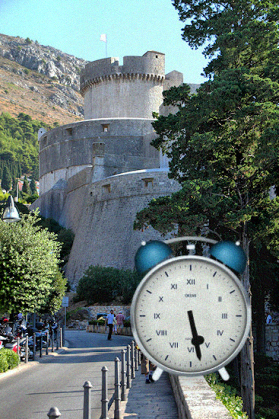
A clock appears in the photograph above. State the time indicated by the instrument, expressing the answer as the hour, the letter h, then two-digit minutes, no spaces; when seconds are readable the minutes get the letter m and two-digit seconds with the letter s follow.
5h28
